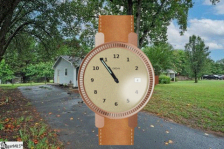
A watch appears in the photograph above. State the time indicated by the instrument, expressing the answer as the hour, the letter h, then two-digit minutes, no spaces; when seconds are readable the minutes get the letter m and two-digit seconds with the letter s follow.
10h54
